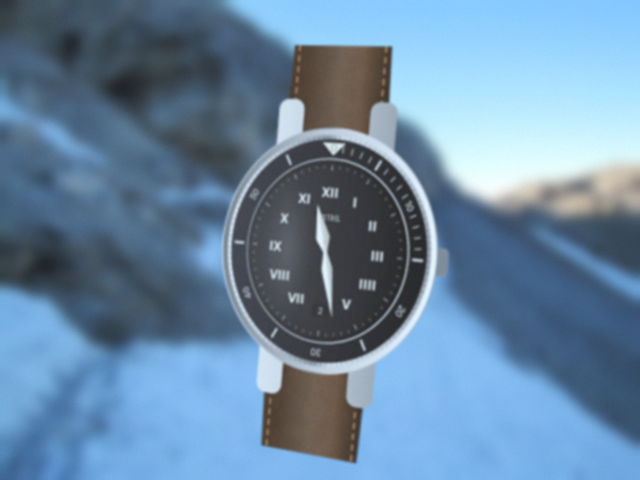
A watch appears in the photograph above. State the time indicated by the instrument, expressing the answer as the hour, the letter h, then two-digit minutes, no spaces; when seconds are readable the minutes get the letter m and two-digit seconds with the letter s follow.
11h28
